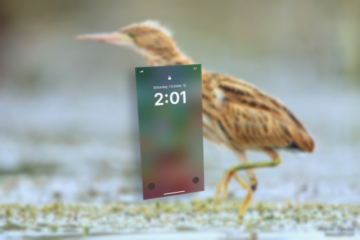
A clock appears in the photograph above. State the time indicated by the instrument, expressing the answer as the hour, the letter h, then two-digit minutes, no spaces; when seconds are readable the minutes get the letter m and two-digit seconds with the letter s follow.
2h01
